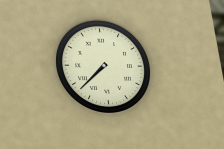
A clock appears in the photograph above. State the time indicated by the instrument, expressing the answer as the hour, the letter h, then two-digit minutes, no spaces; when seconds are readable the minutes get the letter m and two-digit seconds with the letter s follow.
7h38
